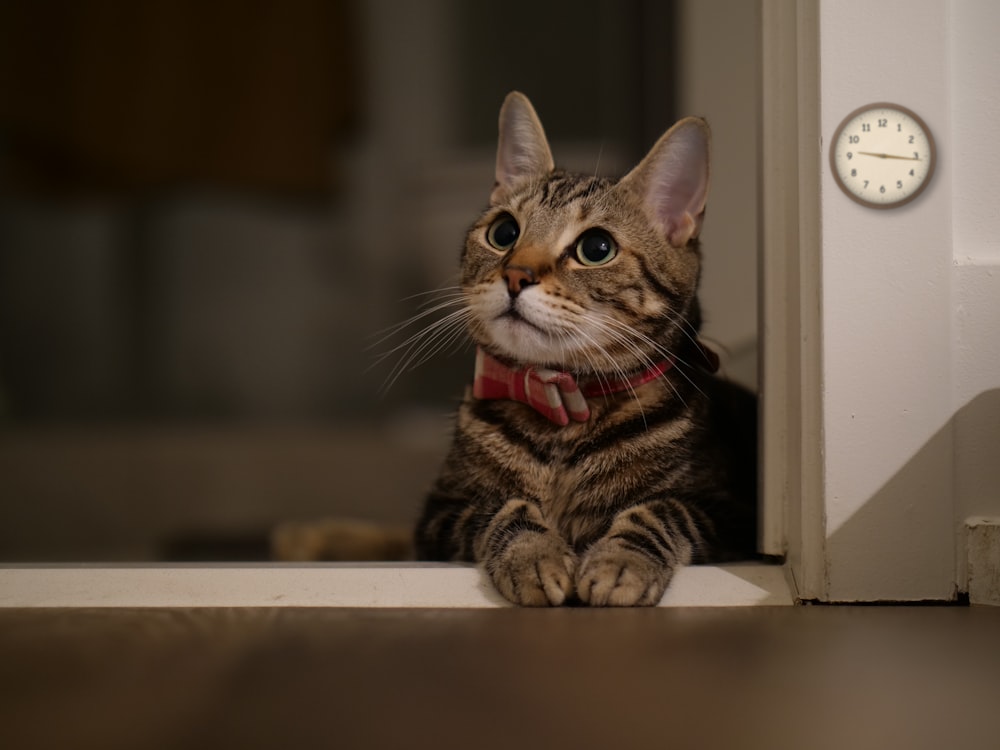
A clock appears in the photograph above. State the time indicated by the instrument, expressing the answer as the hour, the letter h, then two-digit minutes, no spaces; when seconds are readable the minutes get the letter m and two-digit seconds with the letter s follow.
9h16
